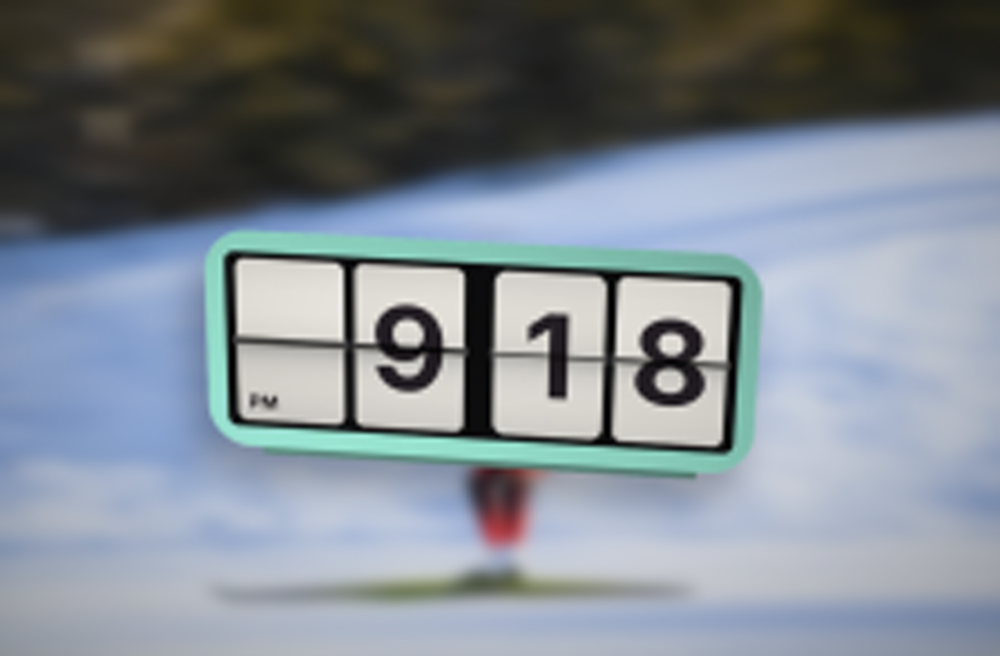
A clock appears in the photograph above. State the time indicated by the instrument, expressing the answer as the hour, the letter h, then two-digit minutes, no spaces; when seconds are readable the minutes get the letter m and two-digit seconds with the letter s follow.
9h18
